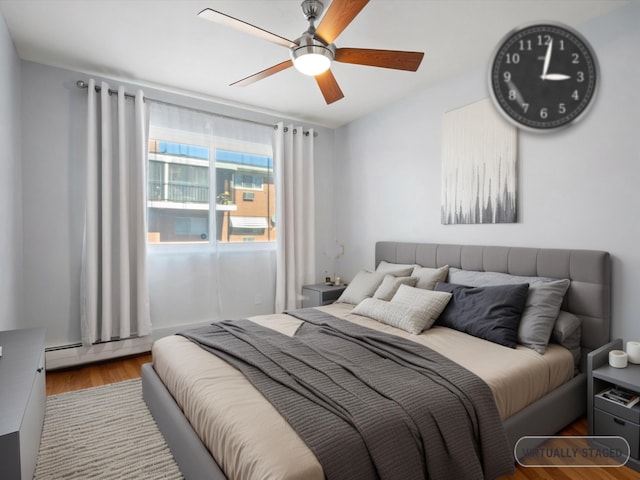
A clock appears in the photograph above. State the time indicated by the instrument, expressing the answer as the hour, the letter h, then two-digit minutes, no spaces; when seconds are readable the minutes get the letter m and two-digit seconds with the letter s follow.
3h02
